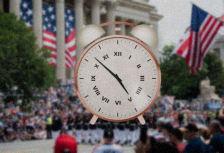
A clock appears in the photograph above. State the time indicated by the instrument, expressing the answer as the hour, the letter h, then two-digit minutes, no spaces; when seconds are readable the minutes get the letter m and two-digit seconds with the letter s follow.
4h52
